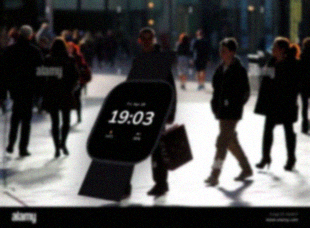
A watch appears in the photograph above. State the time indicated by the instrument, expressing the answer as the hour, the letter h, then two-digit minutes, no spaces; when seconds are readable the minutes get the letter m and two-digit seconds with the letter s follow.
19h03
